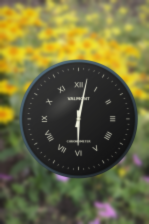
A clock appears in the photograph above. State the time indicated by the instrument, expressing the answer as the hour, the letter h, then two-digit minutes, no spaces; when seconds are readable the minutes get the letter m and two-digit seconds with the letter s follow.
6h02
